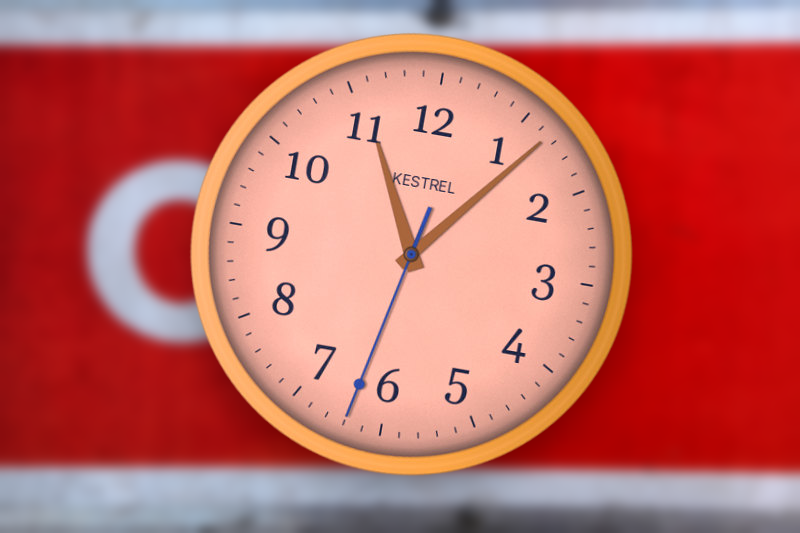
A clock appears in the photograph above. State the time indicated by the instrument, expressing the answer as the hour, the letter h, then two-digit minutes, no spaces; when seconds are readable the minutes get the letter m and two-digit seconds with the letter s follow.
11h06m32s
